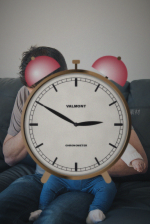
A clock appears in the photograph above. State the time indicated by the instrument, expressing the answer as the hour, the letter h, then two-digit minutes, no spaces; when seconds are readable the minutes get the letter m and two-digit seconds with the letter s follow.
2h50
